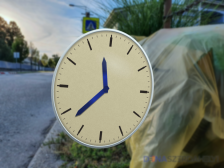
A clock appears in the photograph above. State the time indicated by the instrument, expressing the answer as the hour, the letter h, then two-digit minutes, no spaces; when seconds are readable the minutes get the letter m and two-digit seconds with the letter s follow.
11h38
